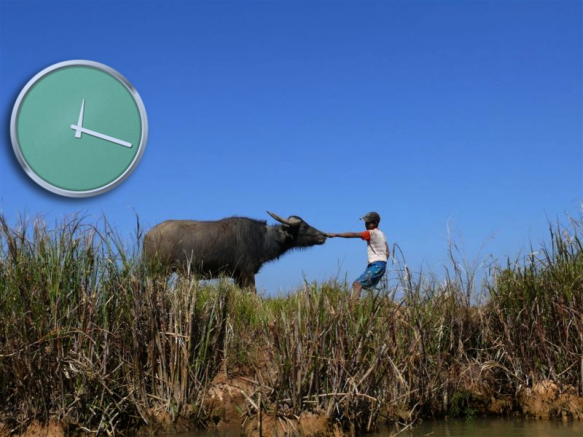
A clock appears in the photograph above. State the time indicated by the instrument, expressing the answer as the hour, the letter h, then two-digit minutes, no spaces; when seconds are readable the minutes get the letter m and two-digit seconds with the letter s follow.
12h18
